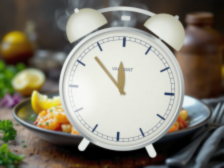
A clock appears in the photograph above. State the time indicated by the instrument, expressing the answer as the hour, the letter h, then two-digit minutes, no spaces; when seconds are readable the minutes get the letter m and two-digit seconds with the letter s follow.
11h53
